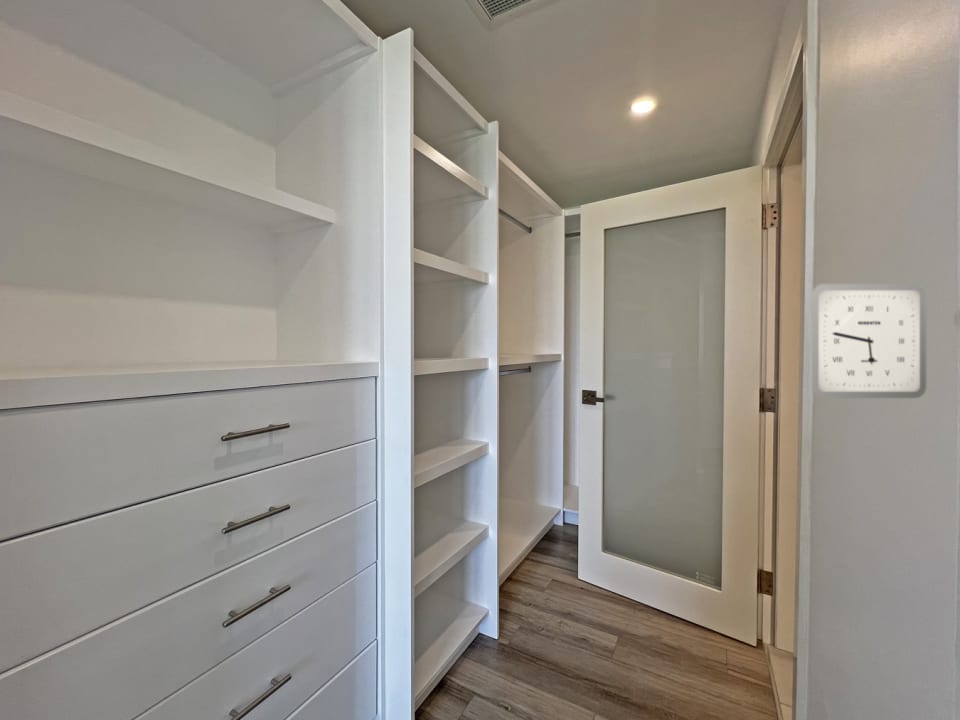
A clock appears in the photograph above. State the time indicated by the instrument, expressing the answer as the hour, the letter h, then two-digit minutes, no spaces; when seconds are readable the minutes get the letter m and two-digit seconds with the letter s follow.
5h47
